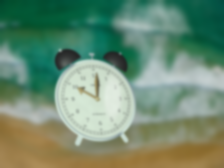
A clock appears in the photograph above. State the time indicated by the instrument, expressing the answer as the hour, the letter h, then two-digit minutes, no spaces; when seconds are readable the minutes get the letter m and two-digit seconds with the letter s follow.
10h01
